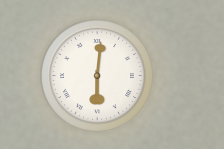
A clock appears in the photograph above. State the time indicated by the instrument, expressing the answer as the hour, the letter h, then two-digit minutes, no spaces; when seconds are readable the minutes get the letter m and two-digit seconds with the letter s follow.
6h01
